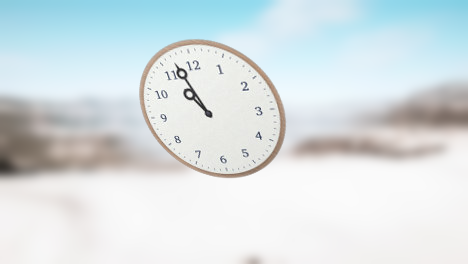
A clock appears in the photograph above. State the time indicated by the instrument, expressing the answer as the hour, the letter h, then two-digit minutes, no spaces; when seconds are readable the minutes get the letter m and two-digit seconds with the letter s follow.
10h57
